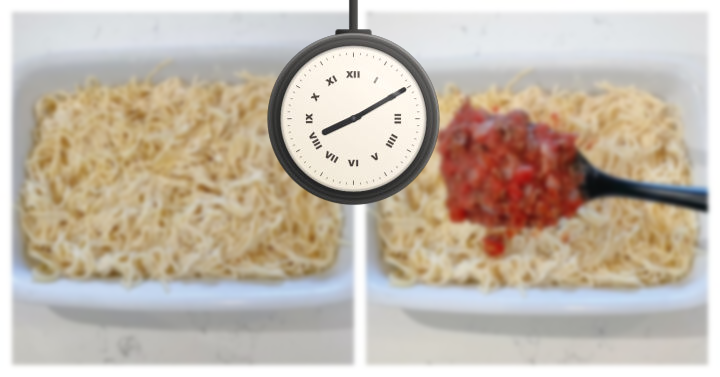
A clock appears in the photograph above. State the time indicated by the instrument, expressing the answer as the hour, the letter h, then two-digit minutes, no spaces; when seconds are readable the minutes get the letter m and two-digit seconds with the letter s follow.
8h10
